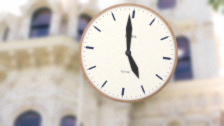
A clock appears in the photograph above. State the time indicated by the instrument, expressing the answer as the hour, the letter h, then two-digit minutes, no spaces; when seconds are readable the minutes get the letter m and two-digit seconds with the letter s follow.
4h59
